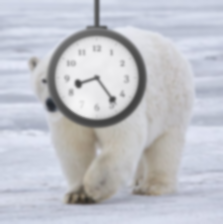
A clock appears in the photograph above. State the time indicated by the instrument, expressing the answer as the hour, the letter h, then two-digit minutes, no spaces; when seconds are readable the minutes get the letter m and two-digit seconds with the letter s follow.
8h24
